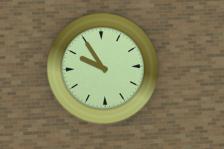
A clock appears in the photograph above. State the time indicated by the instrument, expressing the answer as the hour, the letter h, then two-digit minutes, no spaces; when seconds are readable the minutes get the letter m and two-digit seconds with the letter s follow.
9h55
